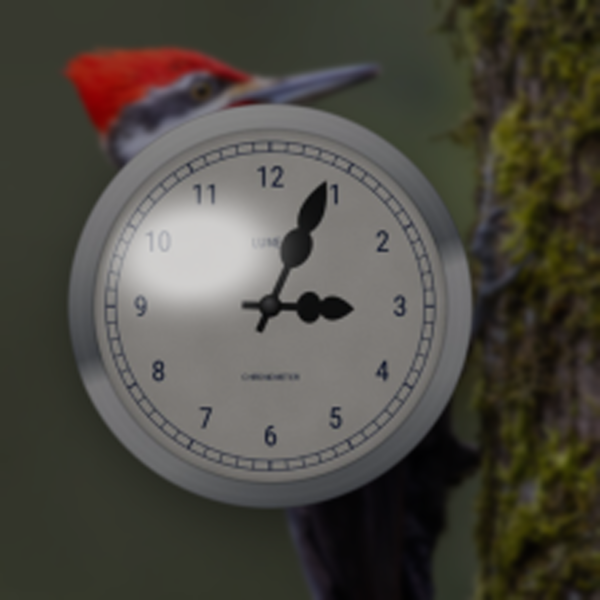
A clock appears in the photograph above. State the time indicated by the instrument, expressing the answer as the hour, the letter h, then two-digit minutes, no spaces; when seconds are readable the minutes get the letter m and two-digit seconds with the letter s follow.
3h04
